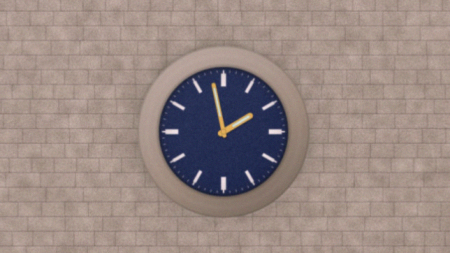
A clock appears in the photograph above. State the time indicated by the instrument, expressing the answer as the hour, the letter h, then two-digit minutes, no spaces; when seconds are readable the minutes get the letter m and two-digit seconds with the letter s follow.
1h58
